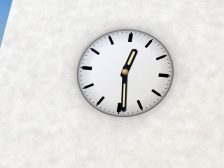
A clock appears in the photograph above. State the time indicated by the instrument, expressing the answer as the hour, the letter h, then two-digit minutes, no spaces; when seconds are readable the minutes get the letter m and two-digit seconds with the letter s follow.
12h29
